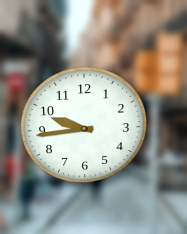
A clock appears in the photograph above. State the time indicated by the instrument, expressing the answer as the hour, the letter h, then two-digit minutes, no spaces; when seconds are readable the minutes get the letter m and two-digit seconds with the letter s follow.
9h44
